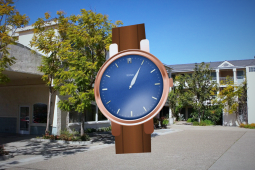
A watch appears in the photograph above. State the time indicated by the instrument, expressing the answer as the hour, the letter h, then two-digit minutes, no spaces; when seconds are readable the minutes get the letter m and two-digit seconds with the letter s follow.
1h05
